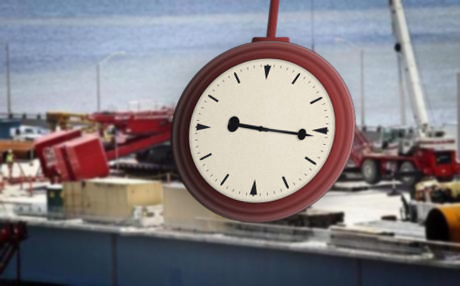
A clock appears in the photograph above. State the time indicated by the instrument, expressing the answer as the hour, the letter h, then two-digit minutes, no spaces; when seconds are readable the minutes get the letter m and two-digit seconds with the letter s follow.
9h16
